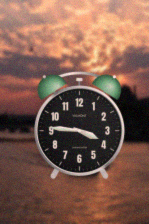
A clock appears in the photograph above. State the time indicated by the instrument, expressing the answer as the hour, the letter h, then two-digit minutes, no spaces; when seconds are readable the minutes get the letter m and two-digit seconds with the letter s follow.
3h46
